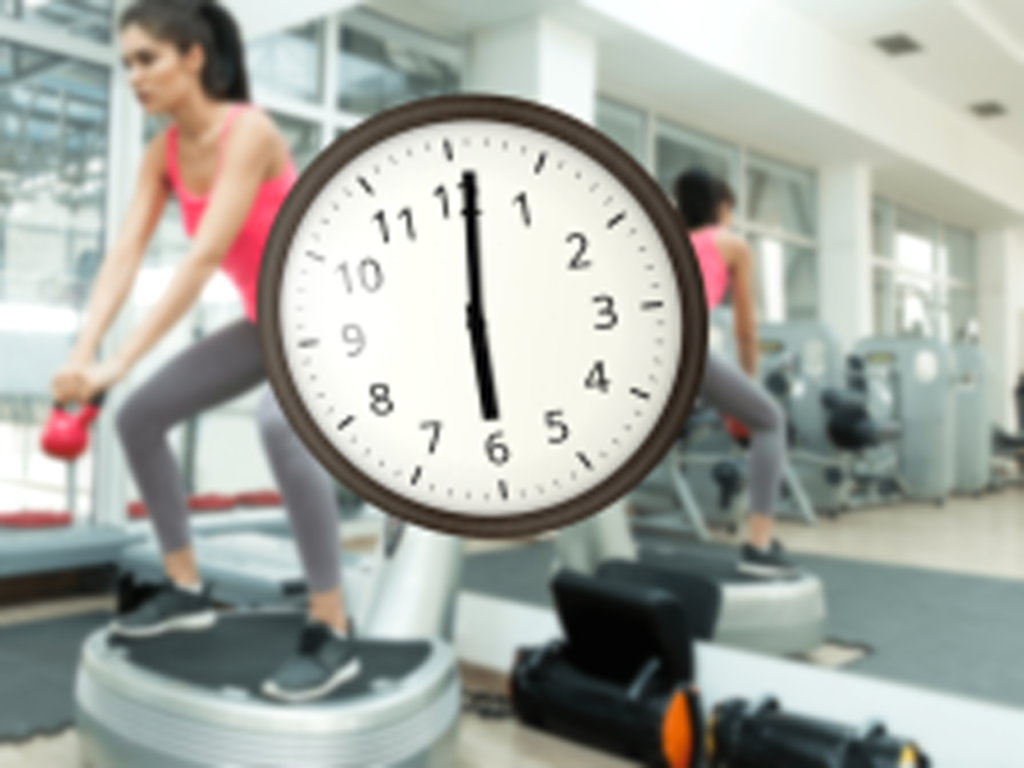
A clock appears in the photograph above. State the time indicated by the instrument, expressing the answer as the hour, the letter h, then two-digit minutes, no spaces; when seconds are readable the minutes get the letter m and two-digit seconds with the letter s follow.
6h01
